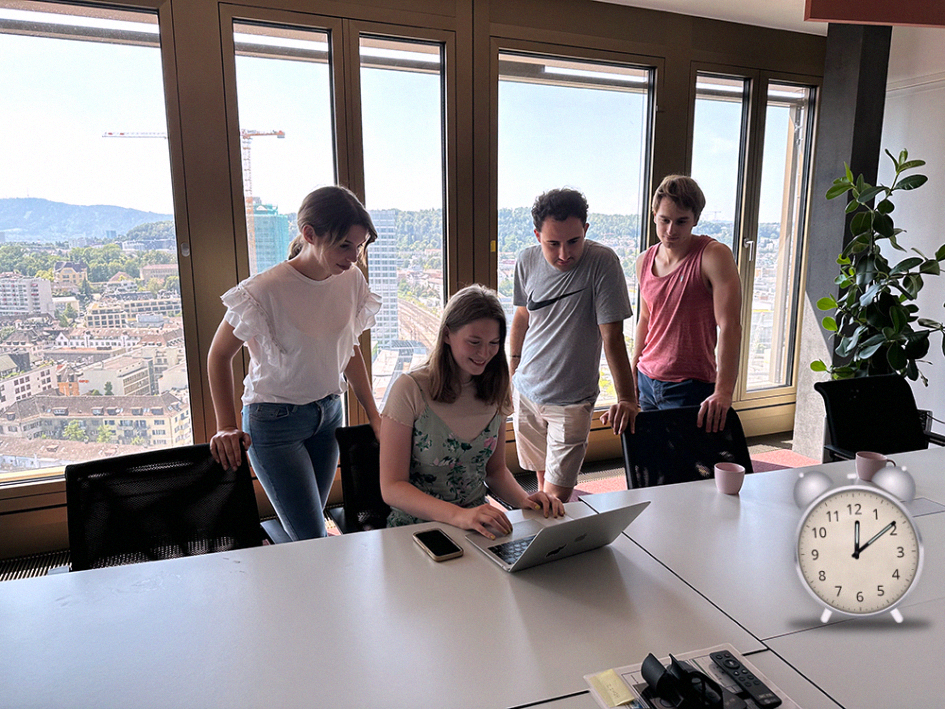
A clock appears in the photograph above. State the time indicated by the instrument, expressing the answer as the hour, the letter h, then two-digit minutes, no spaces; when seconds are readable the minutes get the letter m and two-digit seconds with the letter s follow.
12h09
